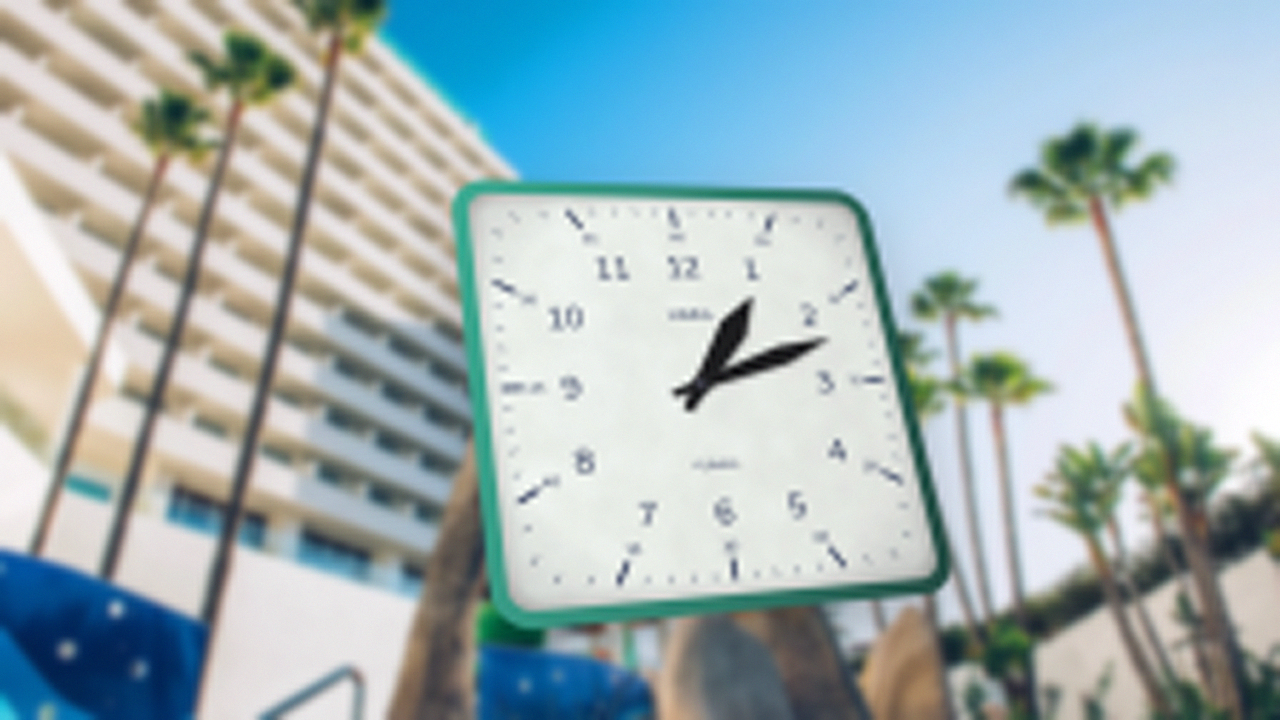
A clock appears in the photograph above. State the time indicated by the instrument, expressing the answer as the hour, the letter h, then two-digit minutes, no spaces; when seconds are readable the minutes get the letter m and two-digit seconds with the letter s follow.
1h12
